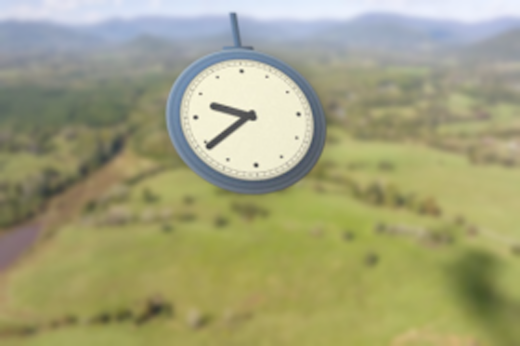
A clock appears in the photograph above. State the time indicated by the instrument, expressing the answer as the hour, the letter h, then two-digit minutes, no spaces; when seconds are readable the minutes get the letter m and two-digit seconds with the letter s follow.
9h39
